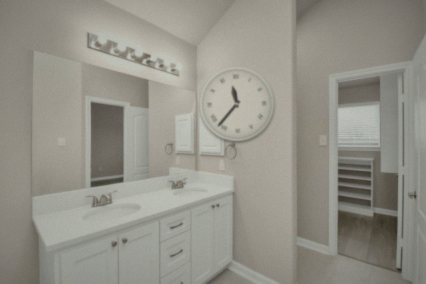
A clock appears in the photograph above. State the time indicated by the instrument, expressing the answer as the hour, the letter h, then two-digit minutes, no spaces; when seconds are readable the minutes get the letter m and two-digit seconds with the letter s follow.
11h37
